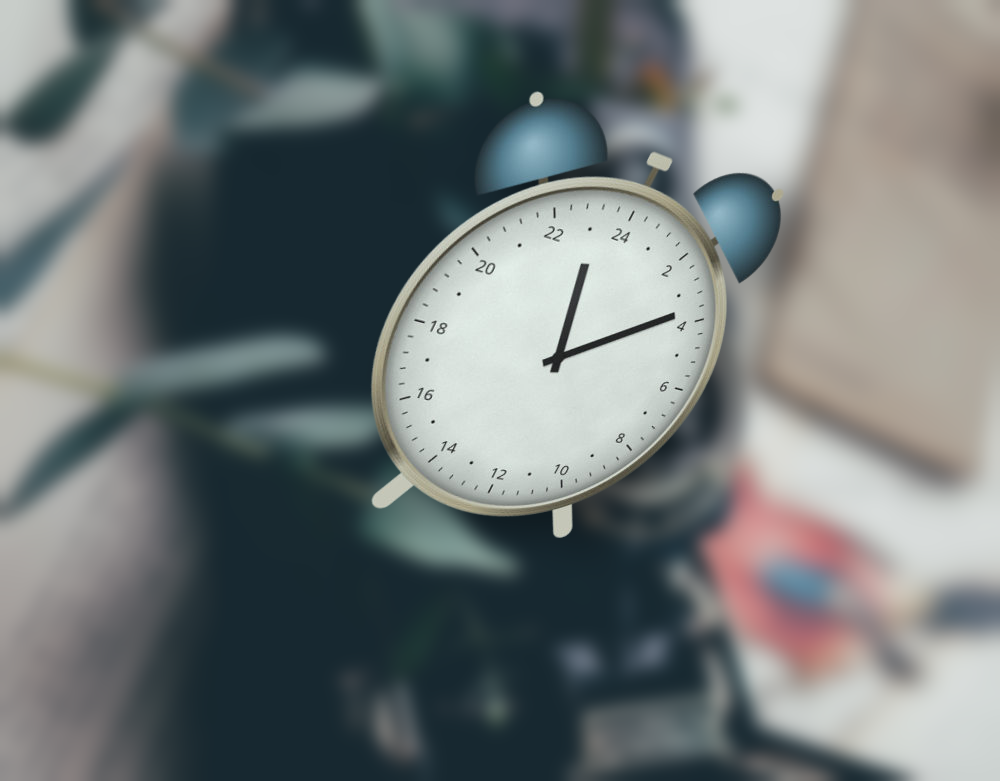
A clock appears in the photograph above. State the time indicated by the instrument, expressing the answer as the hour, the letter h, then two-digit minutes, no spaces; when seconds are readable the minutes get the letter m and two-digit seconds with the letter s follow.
23h09
